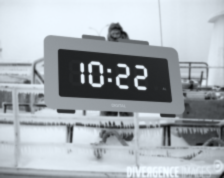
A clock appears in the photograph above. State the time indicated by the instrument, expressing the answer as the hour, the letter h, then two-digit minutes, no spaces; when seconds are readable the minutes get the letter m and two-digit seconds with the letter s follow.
10h22
